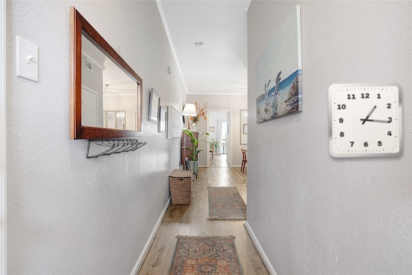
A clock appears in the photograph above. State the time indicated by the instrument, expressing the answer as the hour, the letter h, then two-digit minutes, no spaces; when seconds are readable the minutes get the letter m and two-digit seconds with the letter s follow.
1h16
